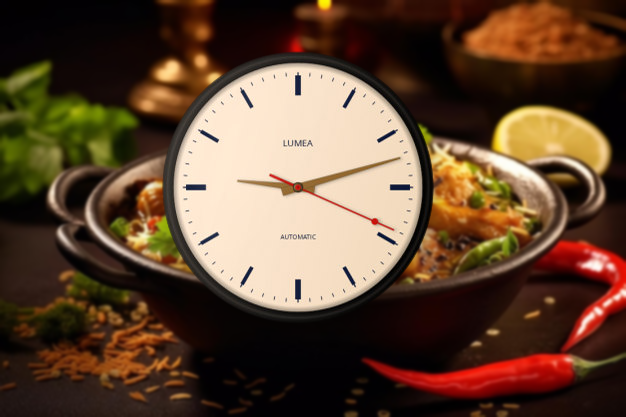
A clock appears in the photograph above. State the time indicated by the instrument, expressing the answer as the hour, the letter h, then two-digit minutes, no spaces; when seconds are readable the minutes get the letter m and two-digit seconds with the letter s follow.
9h12m19s
